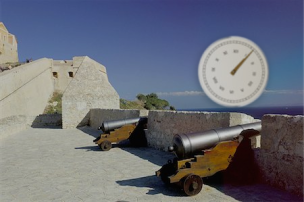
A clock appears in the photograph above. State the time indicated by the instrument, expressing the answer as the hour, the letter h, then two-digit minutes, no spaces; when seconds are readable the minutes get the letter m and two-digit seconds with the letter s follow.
1h06
